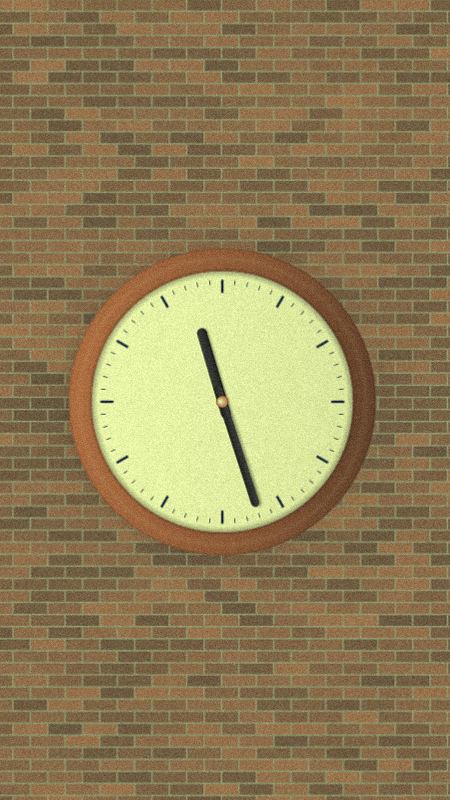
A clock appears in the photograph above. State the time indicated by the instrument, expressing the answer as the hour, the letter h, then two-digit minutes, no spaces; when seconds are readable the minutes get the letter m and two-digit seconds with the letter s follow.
11h27
